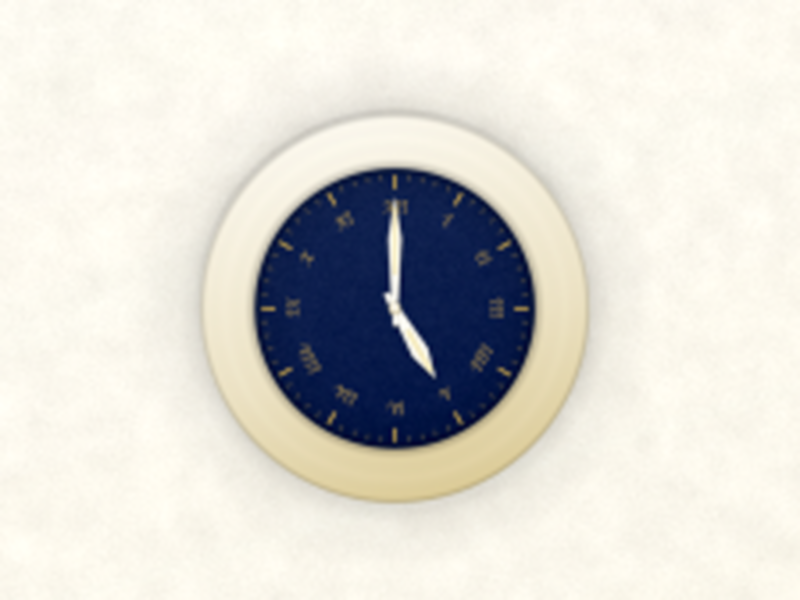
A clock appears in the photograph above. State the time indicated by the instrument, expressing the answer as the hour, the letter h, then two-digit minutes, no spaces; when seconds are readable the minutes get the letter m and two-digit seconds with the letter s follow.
5h00
